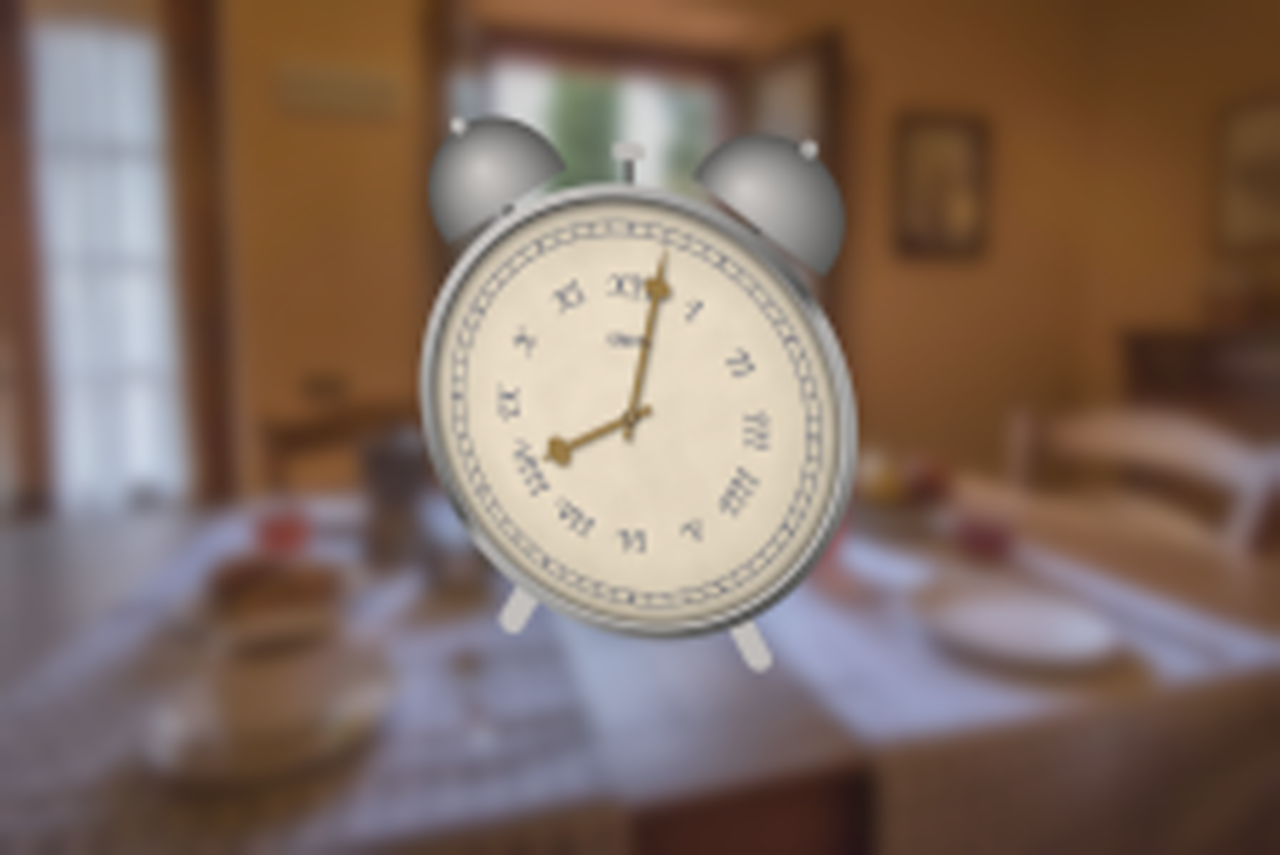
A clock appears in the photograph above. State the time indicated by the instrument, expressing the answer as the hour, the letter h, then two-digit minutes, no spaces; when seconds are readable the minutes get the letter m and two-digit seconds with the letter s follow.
8h02
